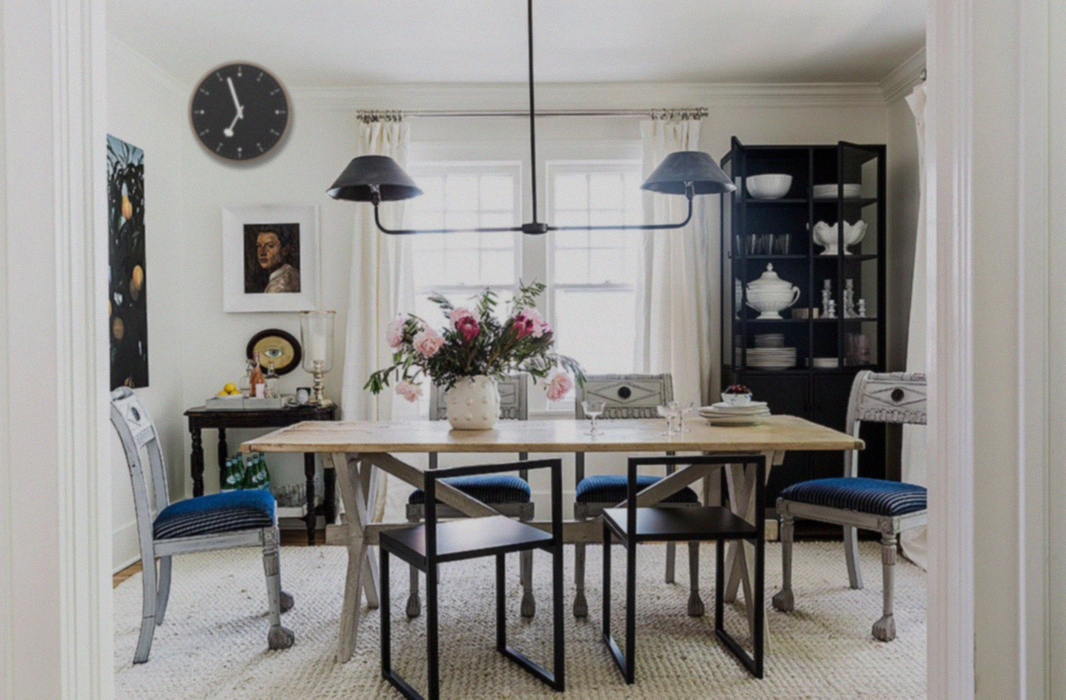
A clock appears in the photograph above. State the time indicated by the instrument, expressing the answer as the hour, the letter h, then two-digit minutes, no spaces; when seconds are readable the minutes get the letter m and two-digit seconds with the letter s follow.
6h57
